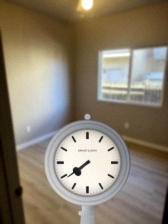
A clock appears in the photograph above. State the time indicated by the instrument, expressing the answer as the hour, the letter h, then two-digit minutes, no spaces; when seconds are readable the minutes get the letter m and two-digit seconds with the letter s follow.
7h39
